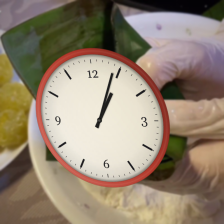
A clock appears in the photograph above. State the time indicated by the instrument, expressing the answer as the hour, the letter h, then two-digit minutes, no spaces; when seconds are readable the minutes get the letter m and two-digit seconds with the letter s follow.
1h04
